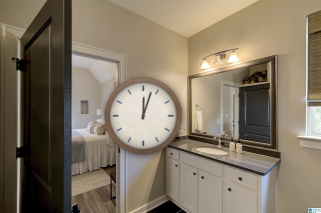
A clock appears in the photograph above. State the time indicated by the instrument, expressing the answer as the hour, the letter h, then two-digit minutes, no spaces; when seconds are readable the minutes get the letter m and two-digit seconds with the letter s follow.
12h03
